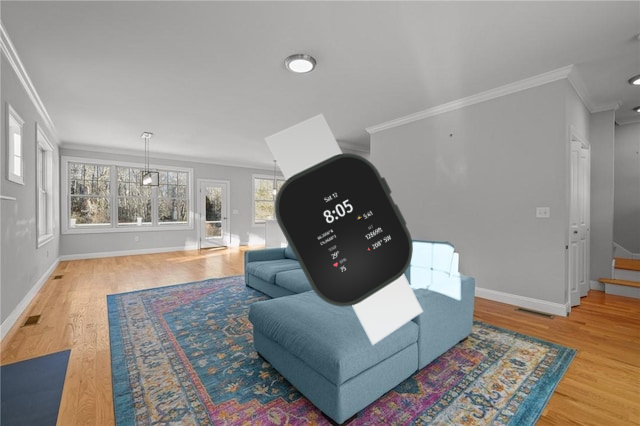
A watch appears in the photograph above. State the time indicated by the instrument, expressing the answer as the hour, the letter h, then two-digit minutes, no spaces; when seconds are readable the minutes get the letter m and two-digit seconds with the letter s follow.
8h05
